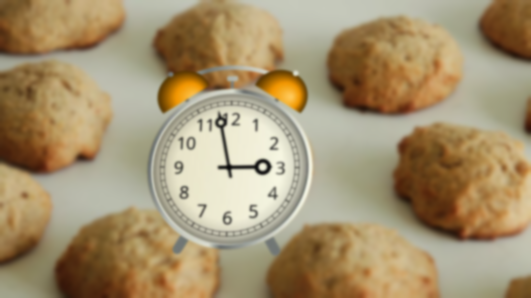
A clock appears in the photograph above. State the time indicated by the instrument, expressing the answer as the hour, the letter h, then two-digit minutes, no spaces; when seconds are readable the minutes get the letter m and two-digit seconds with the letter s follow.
2h58
